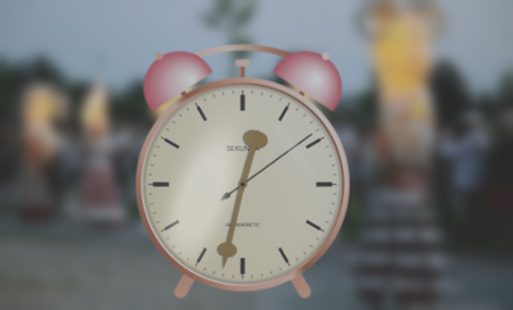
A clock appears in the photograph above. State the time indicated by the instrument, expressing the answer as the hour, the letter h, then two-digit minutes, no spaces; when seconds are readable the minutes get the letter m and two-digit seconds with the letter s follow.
12h32m09s
